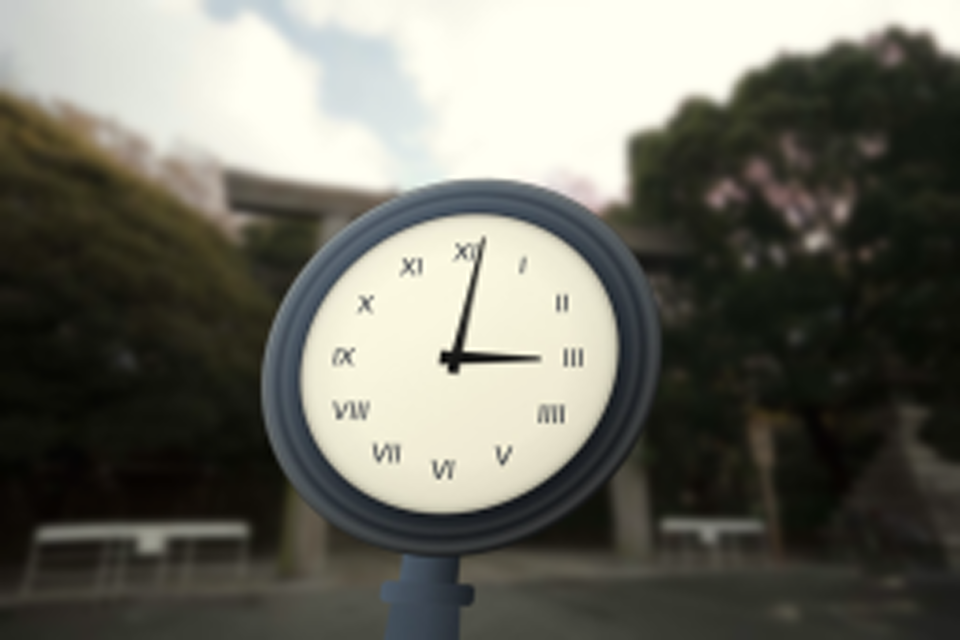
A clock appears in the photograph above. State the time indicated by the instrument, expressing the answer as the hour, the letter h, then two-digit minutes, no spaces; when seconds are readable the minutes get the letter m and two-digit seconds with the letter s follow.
3h01
